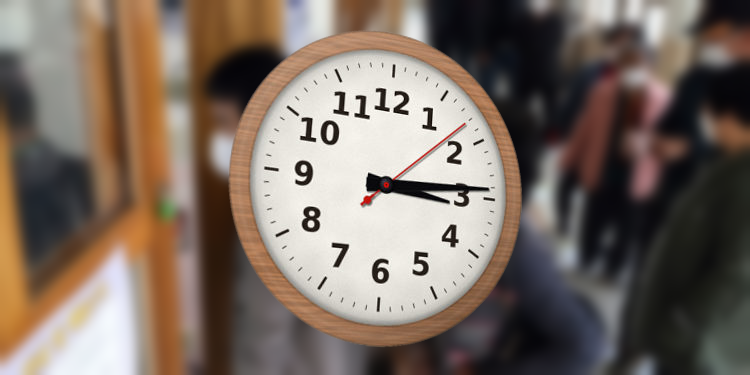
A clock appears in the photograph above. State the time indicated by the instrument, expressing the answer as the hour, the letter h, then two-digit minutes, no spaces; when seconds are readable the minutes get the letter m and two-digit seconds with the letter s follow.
3h14m08s
